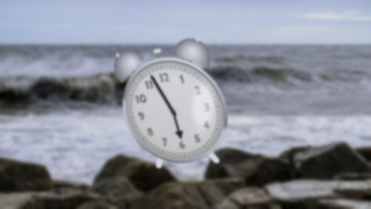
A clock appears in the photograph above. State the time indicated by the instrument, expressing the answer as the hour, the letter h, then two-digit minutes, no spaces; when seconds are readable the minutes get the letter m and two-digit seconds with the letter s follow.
5h57
